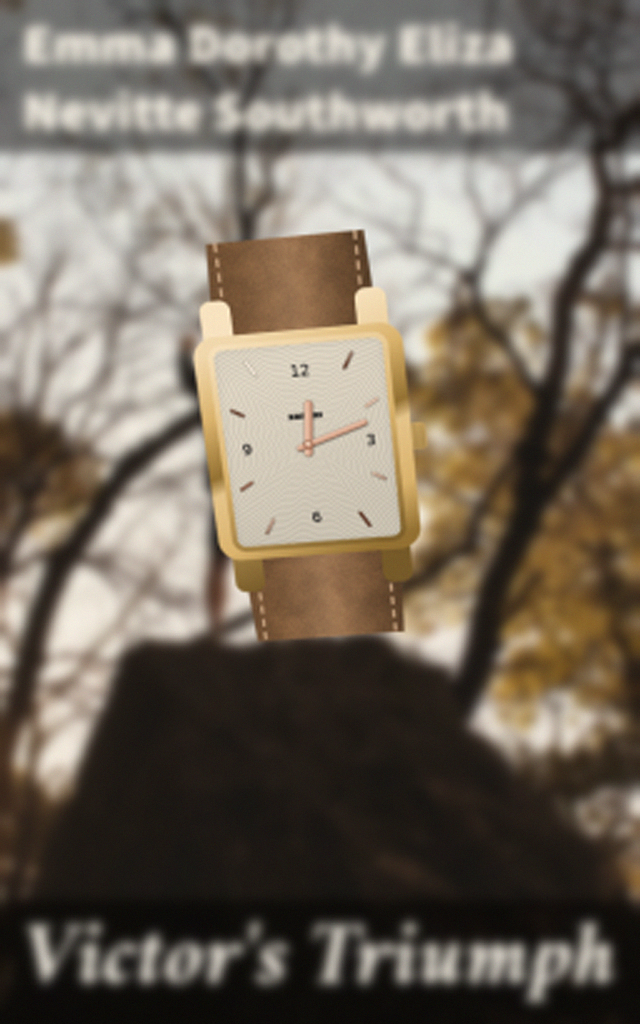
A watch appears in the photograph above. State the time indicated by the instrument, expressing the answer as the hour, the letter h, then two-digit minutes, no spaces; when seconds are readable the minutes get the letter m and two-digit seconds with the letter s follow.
12h12
